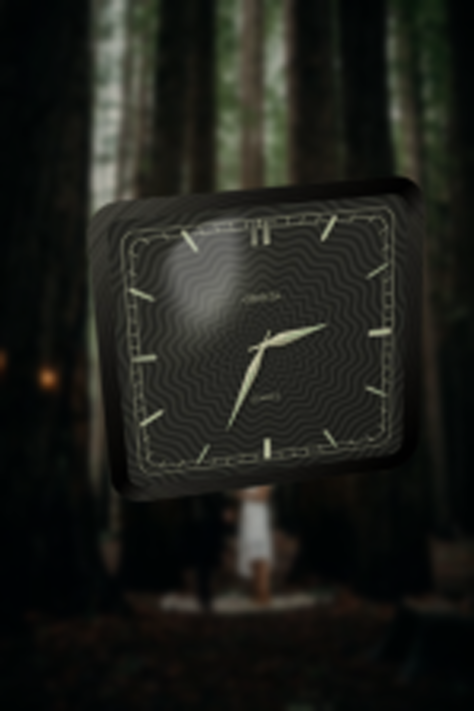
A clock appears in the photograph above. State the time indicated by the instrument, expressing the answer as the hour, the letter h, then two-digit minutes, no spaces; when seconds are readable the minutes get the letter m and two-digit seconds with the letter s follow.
2h34
